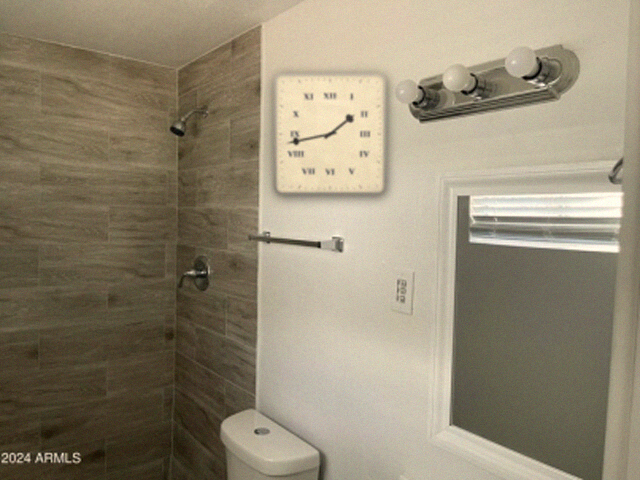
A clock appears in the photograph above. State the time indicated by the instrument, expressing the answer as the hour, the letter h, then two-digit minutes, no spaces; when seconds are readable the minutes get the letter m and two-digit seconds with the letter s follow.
1h43
